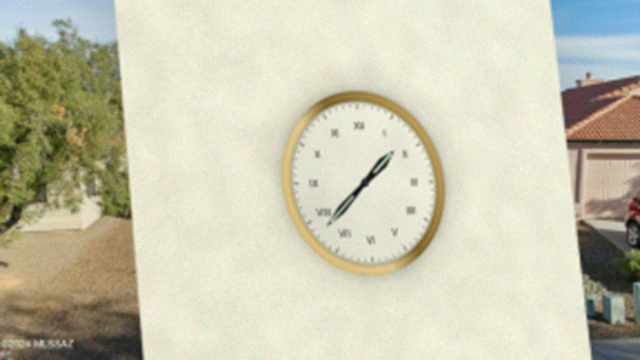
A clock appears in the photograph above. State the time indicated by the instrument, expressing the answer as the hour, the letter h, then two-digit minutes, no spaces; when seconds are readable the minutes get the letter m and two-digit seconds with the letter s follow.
1h38
